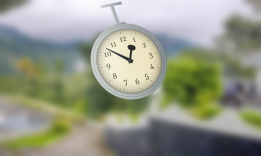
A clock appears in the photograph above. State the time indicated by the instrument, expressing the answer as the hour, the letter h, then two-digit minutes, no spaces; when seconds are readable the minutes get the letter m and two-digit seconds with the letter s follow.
12h52
